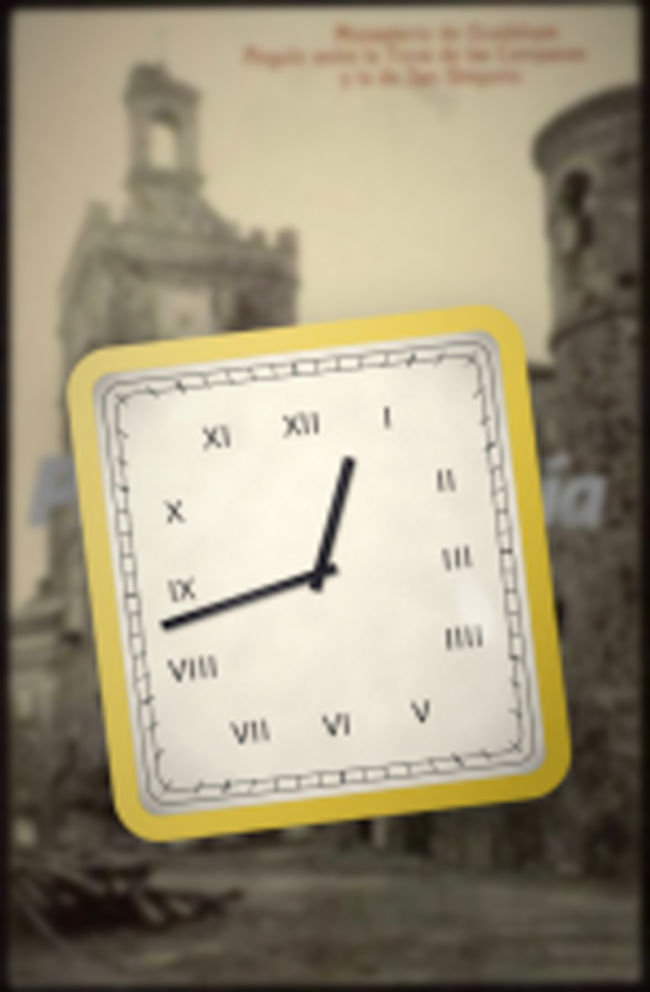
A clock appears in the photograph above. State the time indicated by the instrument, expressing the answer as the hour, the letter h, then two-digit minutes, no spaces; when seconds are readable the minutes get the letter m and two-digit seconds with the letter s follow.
12h43
